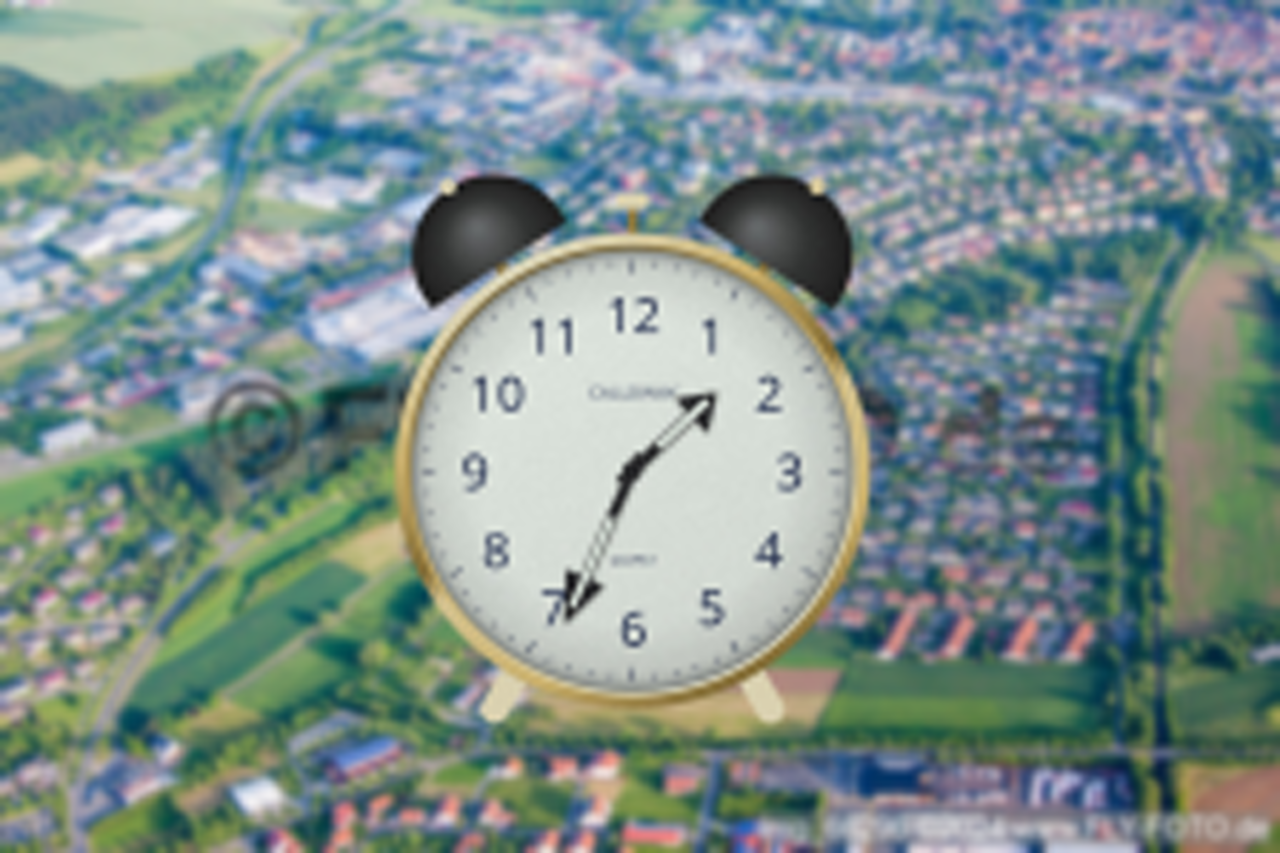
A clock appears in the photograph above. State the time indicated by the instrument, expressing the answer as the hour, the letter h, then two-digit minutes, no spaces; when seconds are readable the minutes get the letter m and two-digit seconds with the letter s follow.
1h34
